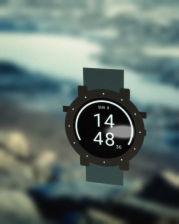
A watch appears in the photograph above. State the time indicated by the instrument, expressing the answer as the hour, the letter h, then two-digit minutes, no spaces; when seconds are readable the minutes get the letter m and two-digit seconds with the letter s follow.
14h48
